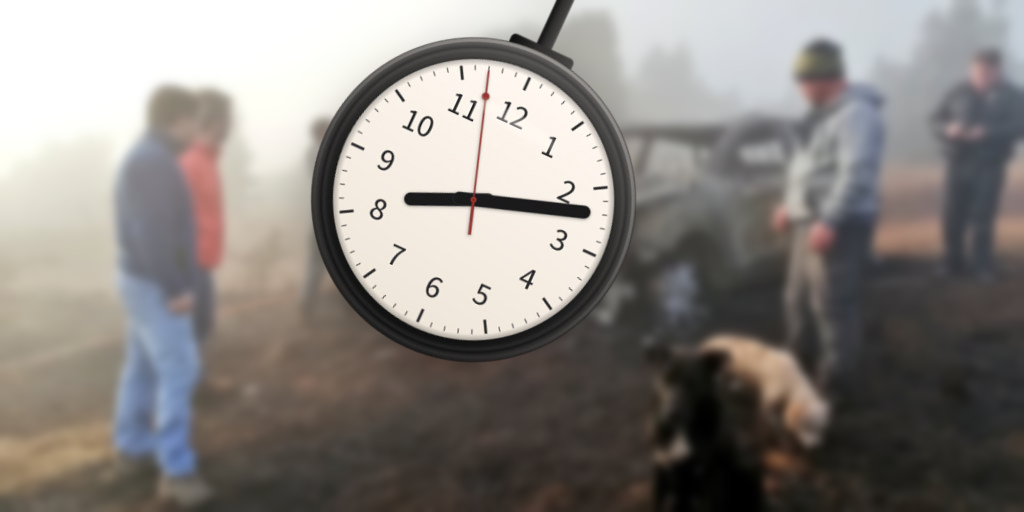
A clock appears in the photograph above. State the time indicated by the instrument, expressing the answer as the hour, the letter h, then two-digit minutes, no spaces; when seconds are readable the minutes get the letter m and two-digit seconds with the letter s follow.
8h11m57s
